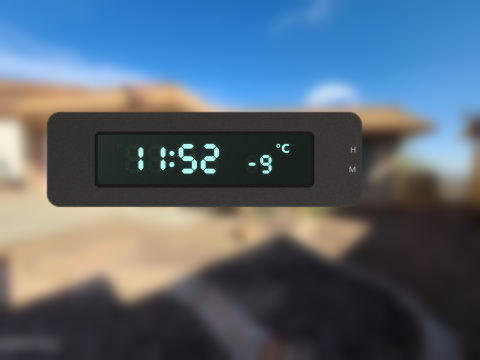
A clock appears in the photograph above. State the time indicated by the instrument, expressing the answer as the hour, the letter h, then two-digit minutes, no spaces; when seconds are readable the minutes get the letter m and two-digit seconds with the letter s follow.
11h52
